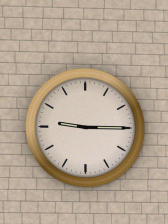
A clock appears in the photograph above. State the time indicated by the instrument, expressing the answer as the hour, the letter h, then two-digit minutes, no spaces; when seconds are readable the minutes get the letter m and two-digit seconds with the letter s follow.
9h15
